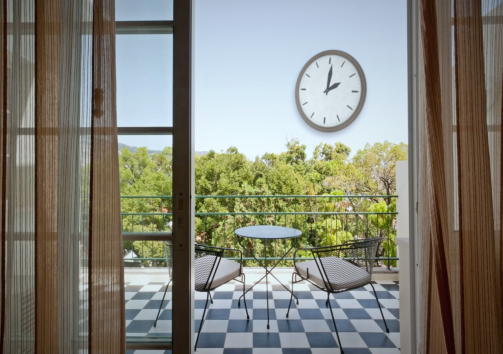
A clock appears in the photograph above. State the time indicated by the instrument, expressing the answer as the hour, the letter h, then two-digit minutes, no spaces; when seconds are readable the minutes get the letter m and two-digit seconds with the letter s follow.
2h01
